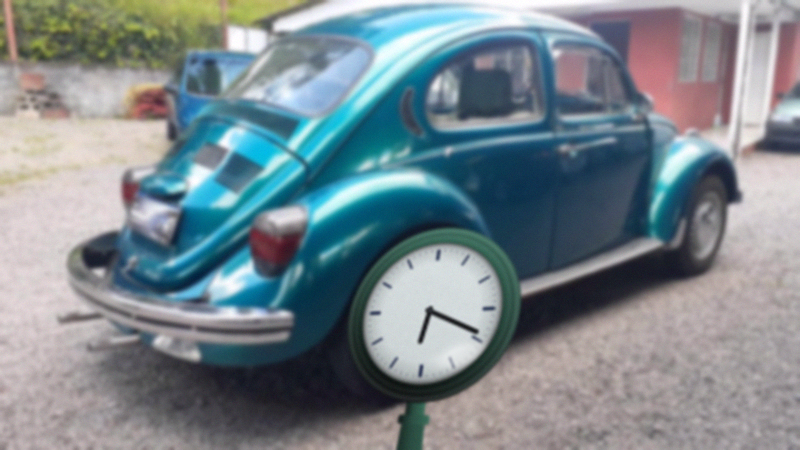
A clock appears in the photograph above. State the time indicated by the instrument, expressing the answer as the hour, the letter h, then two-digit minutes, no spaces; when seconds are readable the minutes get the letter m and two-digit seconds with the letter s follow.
6h19
